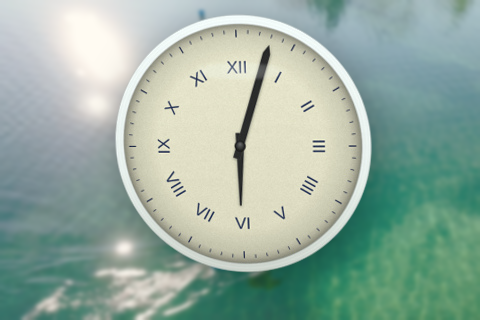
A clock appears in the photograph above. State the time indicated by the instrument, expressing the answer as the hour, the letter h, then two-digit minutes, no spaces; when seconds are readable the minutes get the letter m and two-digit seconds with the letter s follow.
6h03
